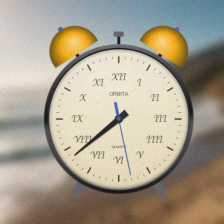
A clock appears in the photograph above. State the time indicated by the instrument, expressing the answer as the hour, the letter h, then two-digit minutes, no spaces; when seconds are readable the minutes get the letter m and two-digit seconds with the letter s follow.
7h38m28s
